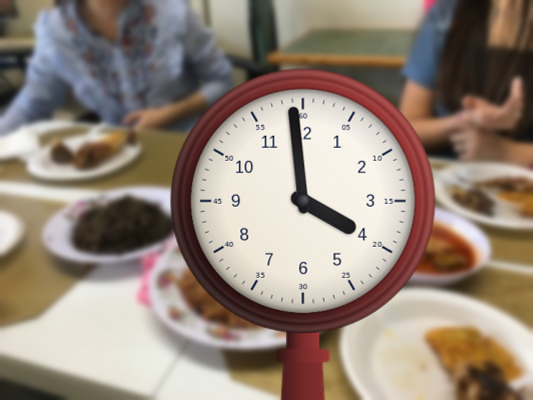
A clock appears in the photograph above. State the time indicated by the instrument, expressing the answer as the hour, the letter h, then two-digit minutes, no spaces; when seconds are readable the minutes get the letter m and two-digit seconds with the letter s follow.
3h59
